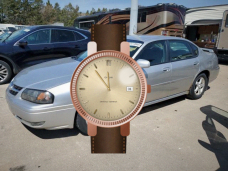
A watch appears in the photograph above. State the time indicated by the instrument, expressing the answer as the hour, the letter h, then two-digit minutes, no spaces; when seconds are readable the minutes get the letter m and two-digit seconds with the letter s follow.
11h54
